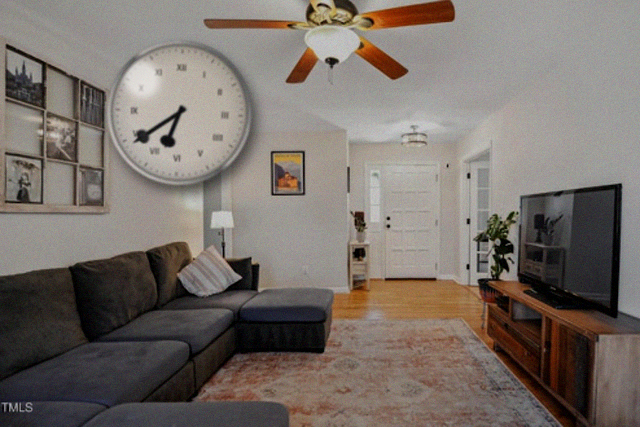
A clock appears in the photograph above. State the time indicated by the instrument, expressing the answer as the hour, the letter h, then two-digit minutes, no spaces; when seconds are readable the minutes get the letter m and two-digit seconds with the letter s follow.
6h39
